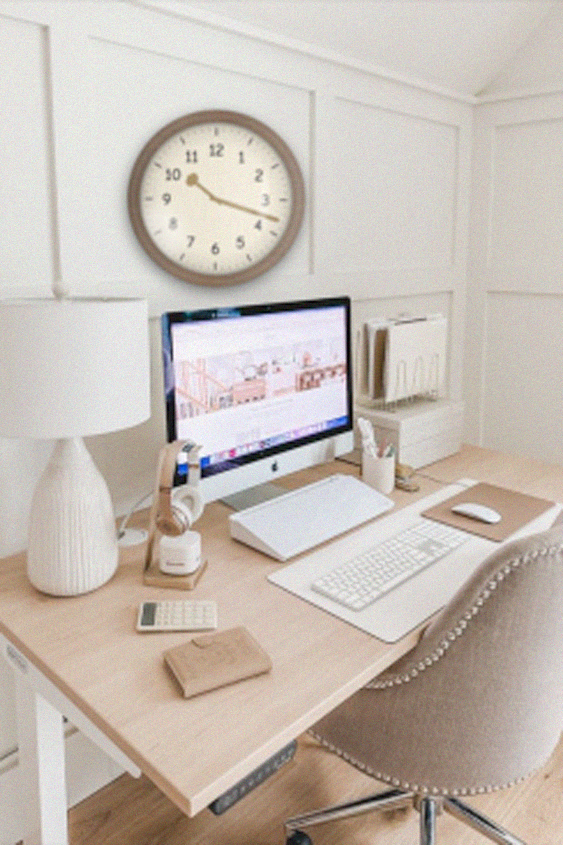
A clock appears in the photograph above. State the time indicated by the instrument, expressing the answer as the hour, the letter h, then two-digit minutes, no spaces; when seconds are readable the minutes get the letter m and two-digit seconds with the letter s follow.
10h18
